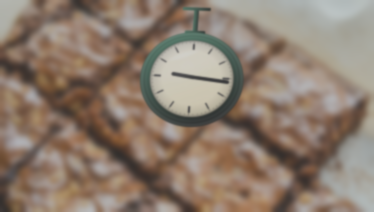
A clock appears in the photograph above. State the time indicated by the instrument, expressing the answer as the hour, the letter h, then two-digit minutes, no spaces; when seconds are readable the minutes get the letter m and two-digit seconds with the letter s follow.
9h16
